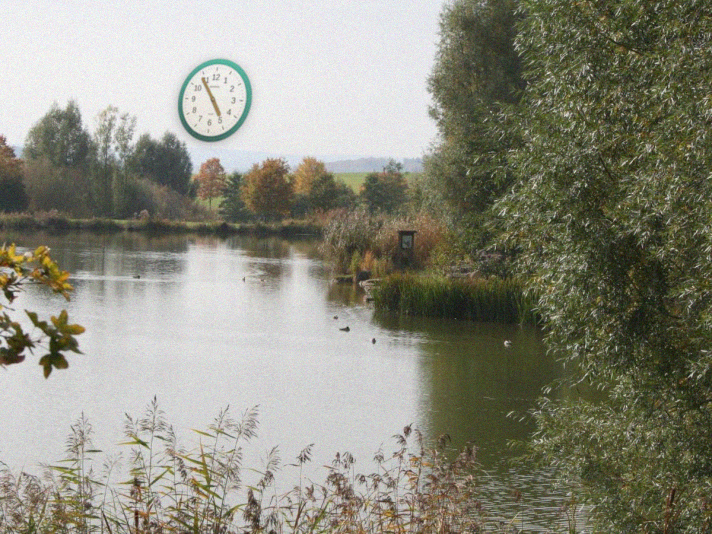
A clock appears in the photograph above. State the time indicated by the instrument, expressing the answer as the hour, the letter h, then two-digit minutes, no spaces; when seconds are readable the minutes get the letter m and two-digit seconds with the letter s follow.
4h54
